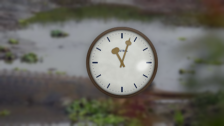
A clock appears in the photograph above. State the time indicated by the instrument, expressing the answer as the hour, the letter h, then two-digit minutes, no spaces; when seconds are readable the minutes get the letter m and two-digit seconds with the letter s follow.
11h03
